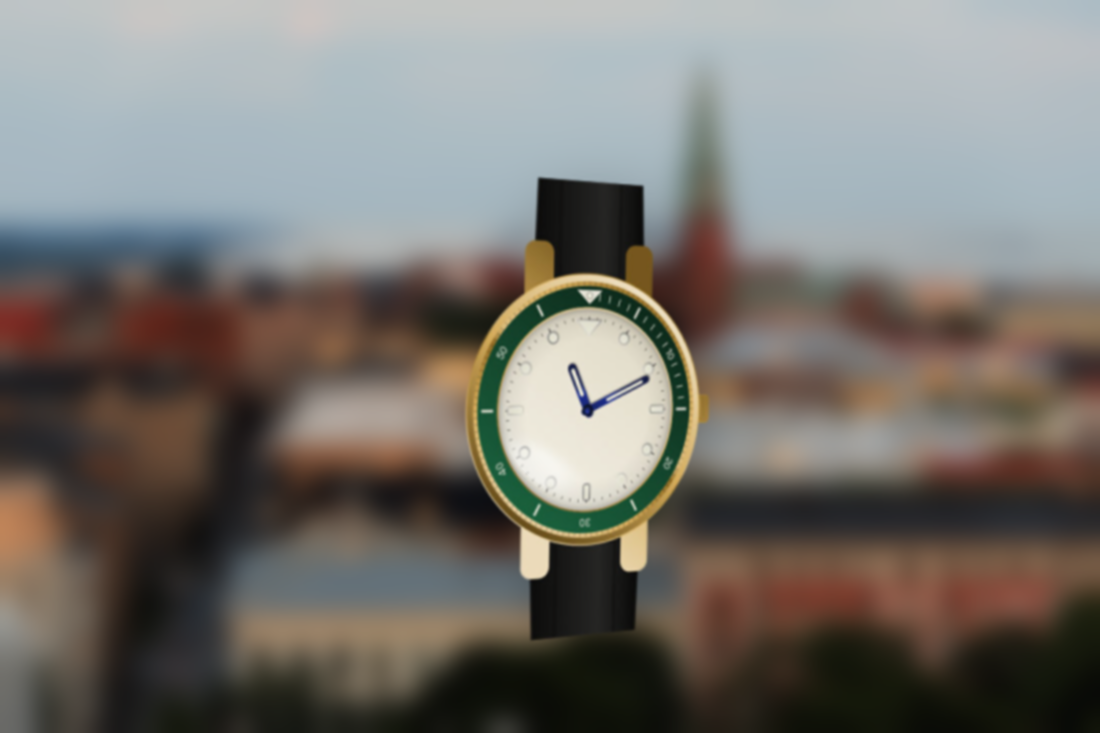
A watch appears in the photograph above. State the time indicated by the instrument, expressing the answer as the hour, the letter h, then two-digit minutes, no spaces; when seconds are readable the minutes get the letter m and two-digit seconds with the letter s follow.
11h11
